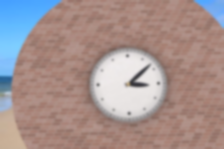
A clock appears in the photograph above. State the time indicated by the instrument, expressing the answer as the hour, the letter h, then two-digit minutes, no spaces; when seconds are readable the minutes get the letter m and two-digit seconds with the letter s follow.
3h08
